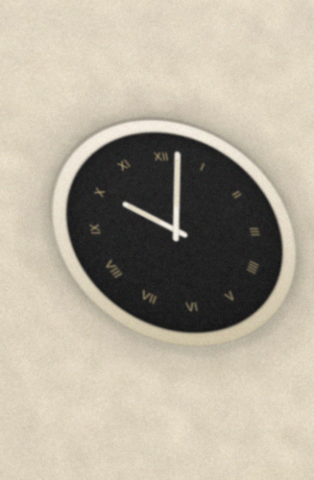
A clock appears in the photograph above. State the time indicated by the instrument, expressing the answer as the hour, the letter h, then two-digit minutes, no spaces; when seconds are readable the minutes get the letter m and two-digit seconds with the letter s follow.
10h02
